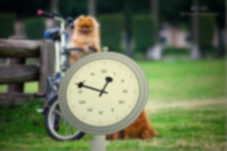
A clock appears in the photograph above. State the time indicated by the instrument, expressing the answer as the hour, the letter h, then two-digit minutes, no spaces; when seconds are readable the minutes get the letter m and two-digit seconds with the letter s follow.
12h48
